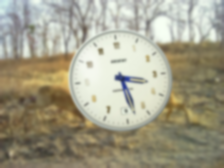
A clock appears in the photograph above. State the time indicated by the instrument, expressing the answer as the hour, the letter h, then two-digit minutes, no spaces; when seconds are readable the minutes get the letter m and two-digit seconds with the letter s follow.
3h28
